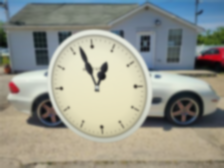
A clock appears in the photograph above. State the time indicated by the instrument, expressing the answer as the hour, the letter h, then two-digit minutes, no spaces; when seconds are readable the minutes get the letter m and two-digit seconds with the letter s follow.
12h57
